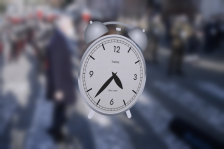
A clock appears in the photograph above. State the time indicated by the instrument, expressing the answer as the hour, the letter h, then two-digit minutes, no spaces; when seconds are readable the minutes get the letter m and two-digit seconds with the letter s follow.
4h37
